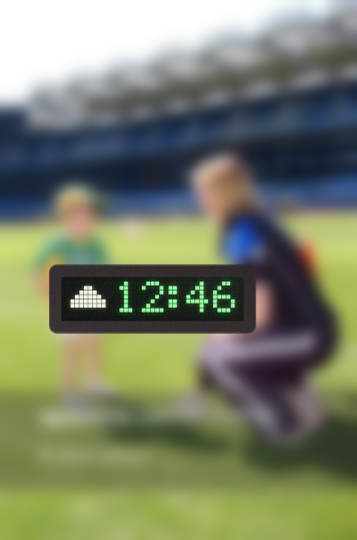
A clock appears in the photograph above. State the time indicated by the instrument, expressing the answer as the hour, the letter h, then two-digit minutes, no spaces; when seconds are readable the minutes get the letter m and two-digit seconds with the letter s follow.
12h46
